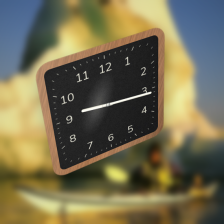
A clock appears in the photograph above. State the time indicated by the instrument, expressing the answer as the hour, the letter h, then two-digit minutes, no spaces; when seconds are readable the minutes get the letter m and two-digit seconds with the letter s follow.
9h16
